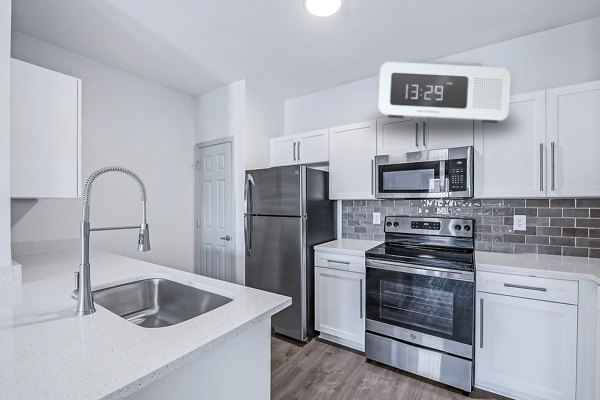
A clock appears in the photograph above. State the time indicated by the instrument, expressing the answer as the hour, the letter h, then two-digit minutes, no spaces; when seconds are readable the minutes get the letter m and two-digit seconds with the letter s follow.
13h29
